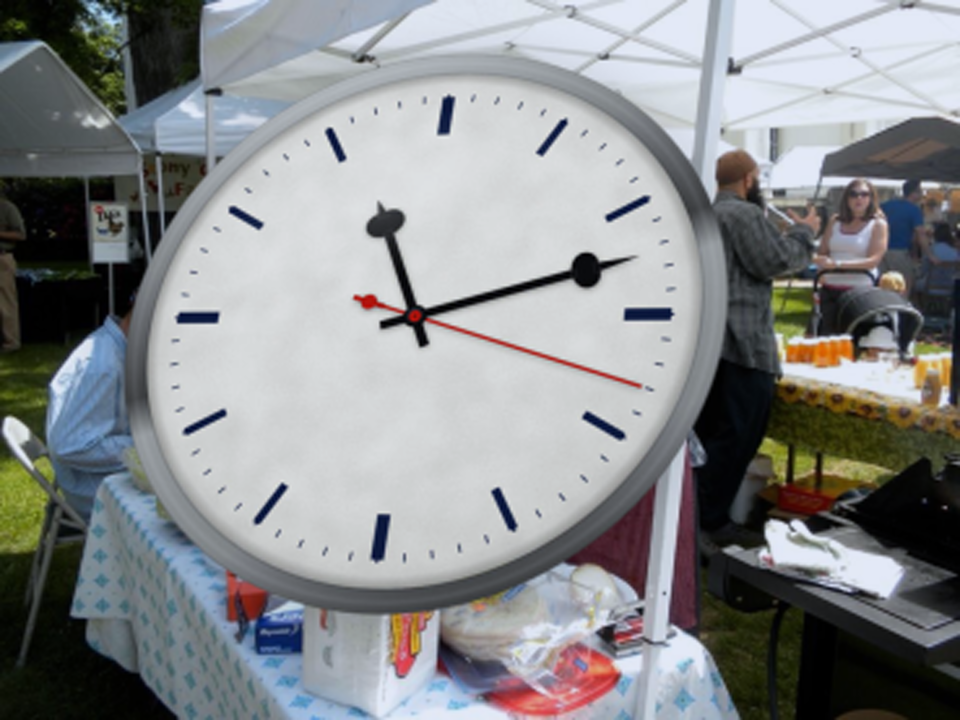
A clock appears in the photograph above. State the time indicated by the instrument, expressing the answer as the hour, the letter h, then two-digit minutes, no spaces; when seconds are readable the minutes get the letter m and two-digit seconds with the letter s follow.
11h12m18s
